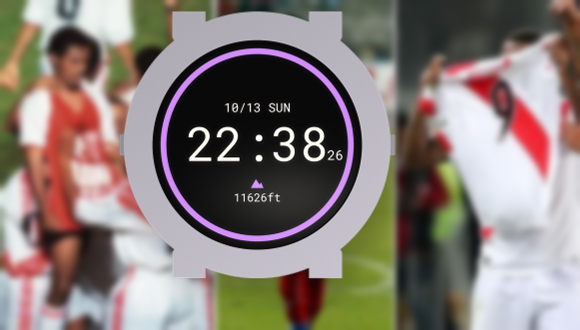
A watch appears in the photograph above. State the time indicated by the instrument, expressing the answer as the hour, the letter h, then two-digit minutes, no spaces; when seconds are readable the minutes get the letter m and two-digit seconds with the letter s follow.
22h38m26s
